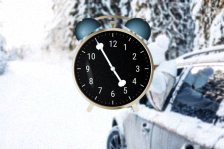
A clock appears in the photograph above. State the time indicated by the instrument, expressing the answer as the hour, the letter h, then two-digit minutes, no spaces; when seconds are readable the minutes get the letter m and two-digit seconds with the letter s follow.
4h55
